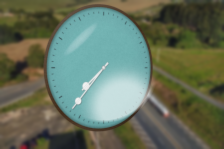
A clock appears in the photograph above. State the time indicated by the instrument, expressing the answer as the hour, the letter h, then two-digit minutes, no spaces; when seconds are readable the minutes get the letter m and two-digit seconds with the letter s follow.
7h37
